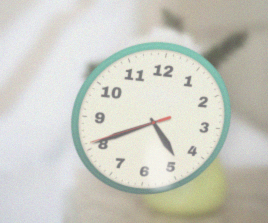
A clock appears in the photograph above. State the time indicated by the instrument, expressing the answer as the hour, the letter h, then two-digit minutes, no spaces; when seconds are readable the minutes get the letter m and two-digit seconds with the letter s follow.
4h40m41s
